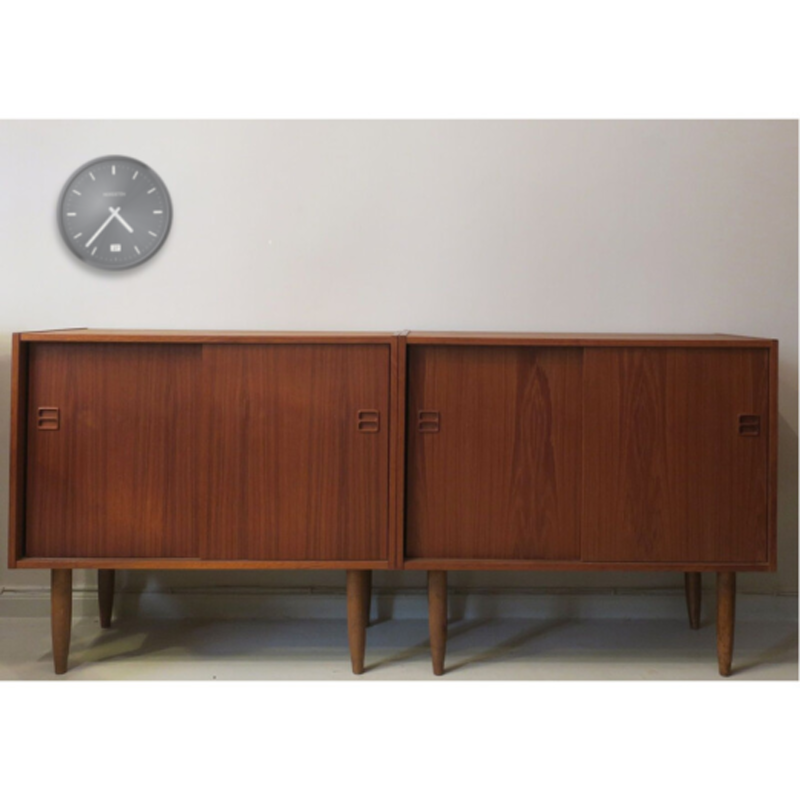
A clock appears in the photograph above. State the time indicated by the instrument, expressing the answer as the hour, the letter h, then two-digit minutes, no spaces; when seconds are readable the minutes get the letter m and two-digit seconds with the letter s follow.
4h37
